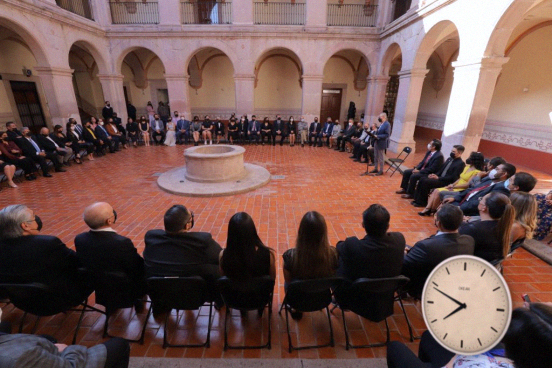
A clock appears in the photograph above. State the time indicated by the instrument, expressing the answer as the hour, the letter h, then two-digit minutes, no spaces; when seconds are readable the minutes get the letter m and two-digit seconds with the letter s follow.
7h49
